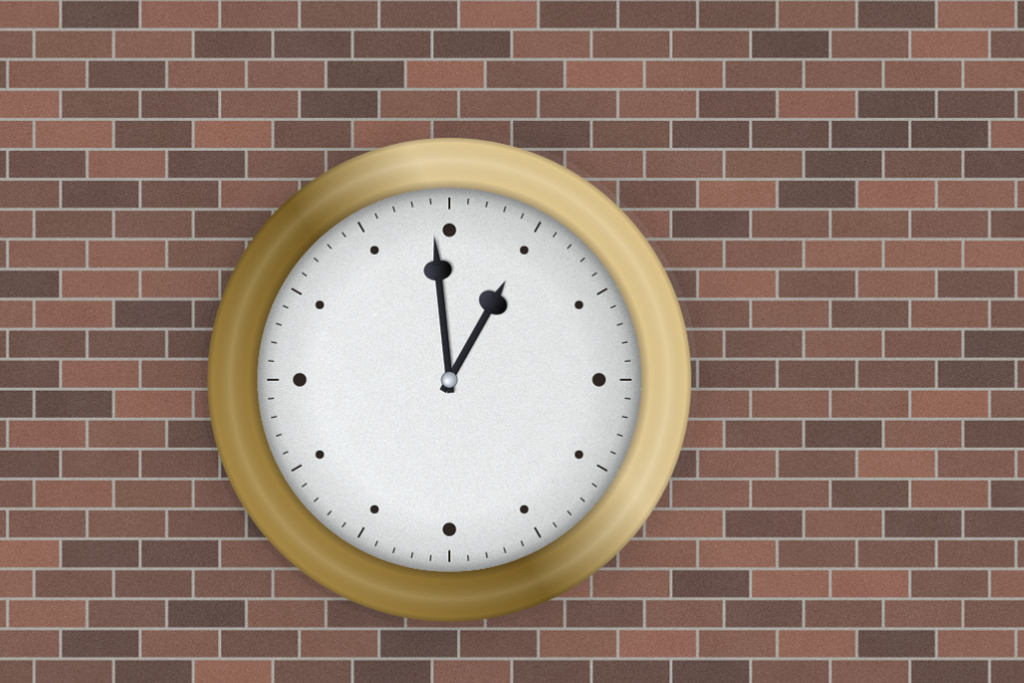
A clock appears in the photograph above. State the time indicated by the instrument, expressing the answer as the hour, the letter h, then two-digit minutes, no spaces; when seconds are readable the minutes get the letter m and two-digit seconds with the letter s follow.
12h59
